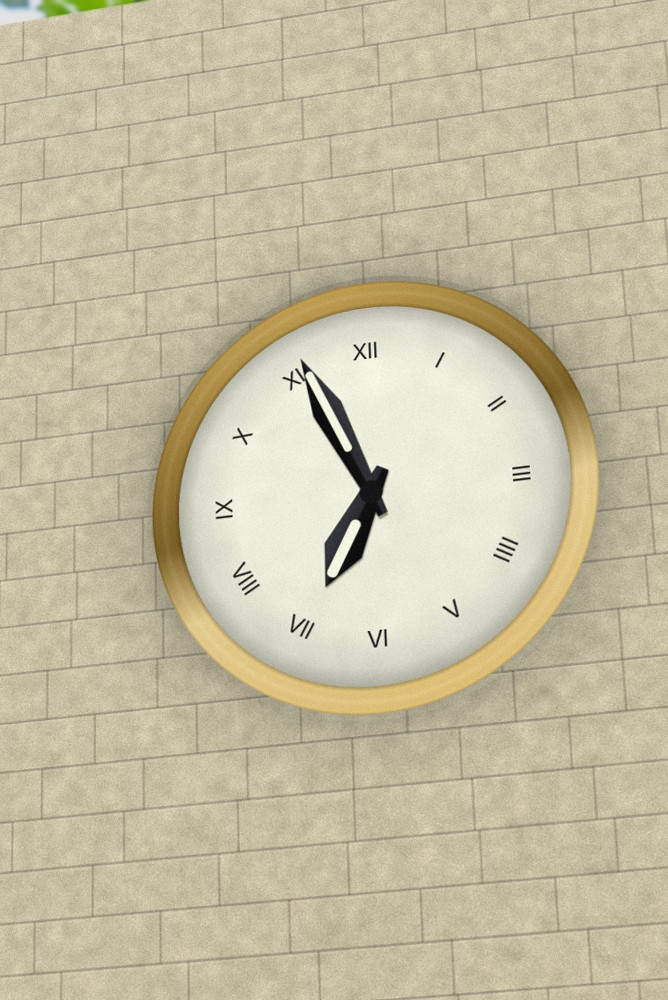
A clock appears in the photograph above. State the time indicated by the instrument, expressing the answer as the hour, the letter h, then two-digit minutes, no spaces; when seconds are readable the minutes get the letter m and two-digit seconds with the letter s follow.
6h56
